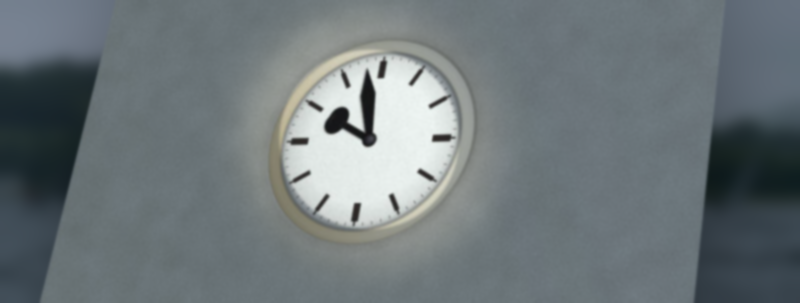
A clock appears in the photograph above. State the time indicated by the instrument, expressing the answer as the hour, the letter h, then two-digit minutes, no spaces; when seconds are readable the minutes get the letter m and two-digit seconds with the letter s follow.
9h58
